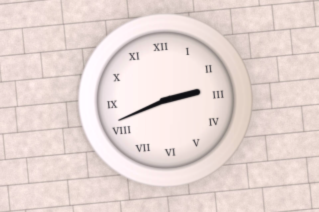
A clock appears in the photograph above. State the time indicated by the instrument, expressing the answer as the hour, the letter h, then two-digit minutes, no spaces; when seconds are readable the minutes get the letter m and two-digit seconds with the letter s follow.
2h42
